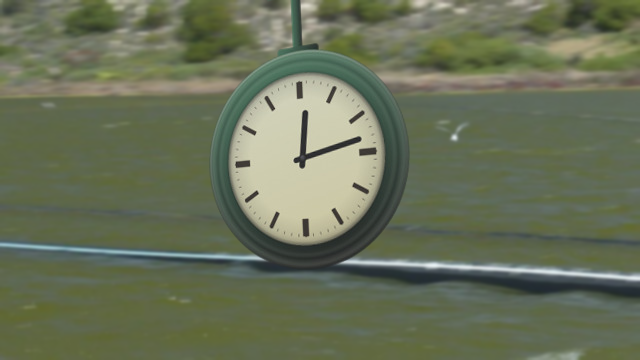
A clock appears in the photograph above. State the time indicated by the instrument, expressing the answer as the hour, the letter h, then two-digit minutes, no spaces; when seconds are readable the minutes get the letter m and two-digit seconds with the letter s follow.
12h13
